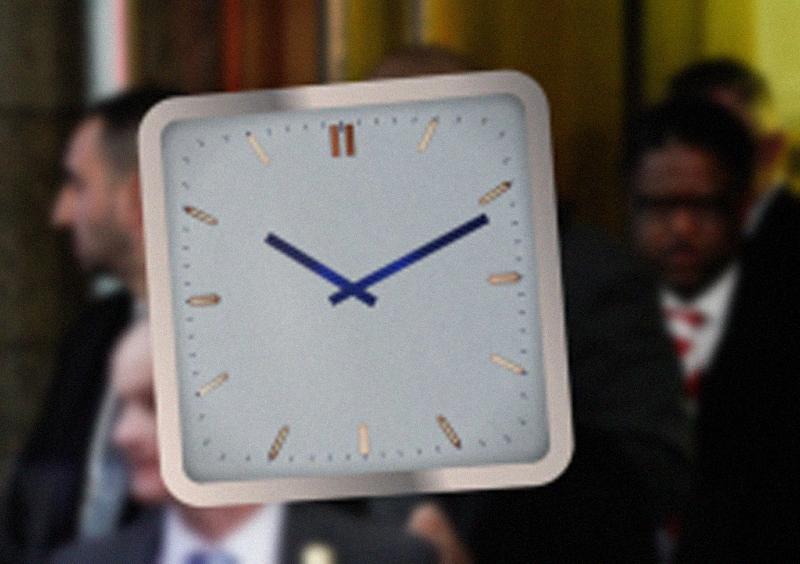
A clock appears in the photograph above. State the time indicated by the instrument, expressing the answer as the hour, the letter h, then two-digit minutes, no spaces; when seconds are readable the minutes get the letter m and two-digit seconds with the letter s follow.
10h11
